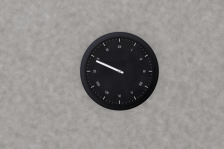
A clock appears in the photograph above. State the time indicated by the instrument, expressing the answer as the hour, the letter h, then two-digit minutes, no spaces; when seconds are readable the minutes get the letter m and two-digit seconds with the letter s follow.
9h49
